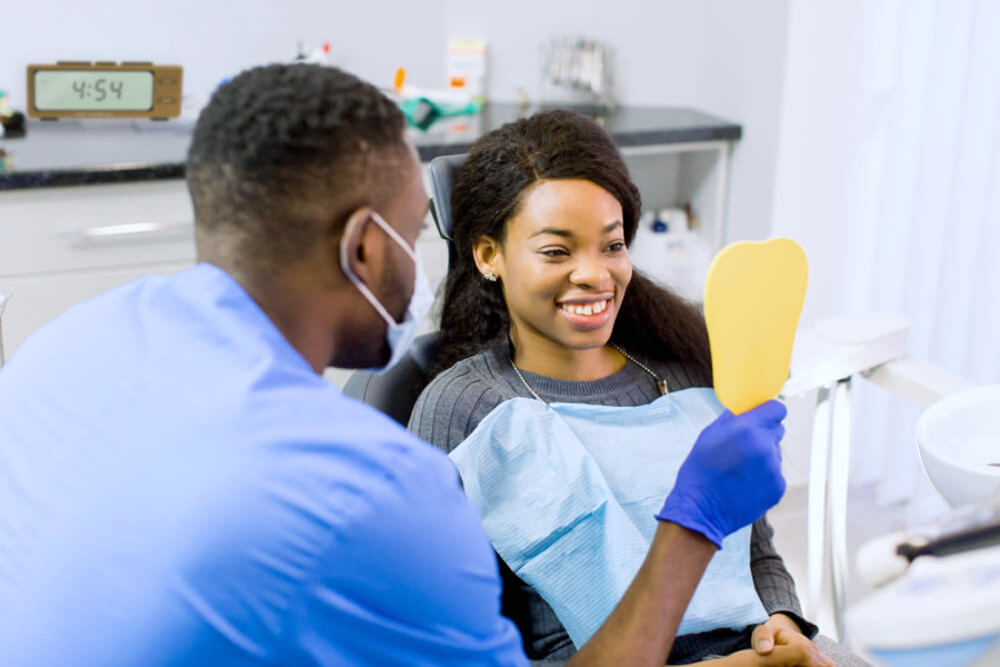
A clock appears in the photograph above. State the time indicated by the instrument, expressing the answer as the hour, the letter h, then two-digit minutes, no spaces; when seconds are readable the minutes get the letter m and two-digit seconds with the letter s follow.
4h54
